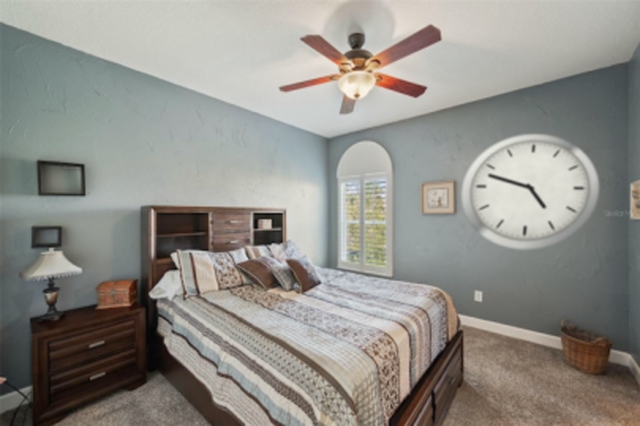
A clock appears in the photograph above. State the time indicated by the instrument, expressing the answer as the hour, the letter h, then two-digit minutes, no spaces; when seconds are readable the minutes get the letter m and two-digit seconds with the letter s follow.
4h48
